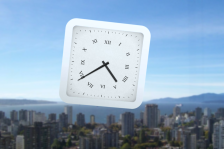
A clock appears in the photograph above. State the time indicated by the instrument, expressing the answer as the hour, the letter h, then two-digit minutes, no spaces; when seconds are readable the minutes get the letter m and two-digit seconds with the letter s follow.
4h39
